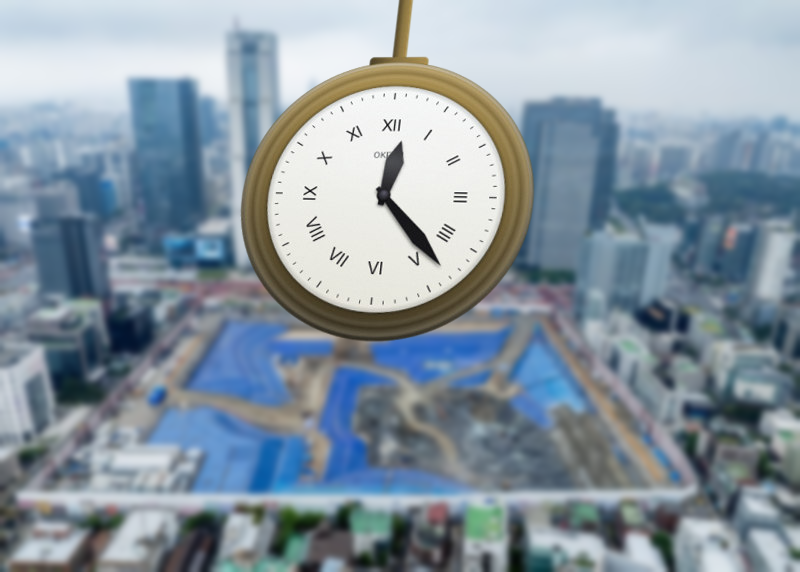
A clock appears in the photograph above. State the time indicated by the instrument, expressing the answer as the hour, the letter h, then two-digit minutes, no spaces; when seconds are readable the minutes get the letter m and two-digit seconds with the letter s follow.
12h23
